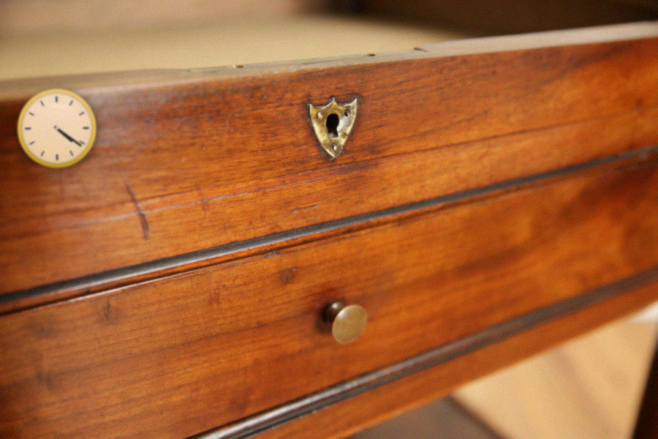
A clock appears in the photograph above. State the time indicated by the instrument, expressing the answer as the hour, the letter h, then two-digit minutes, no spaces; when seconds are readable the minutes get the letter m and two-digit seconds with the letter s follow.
4h21
